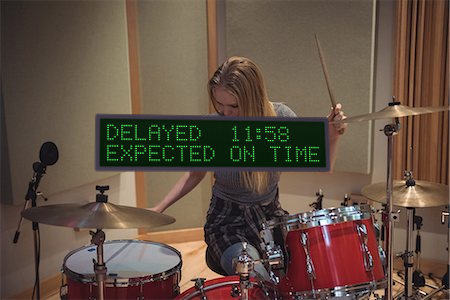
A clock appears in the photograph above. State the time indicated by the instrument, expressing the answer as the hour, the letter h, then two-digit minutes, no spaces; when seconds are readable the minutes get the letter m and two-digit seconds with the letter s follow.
11h58
